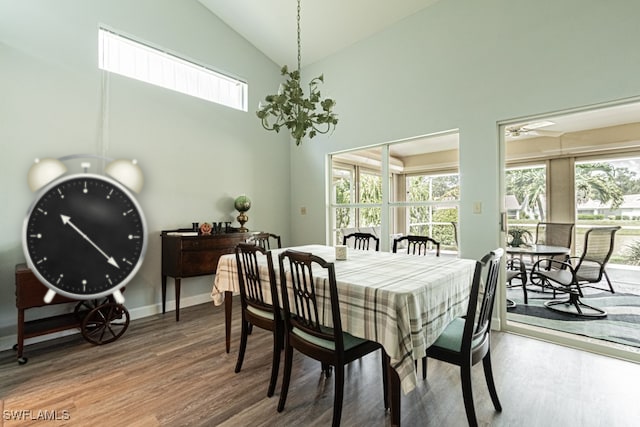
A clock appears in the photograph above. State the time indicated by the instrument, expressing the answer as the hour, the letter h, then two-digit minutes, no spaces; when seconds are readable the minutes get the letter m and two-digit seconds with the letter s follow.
10h22
